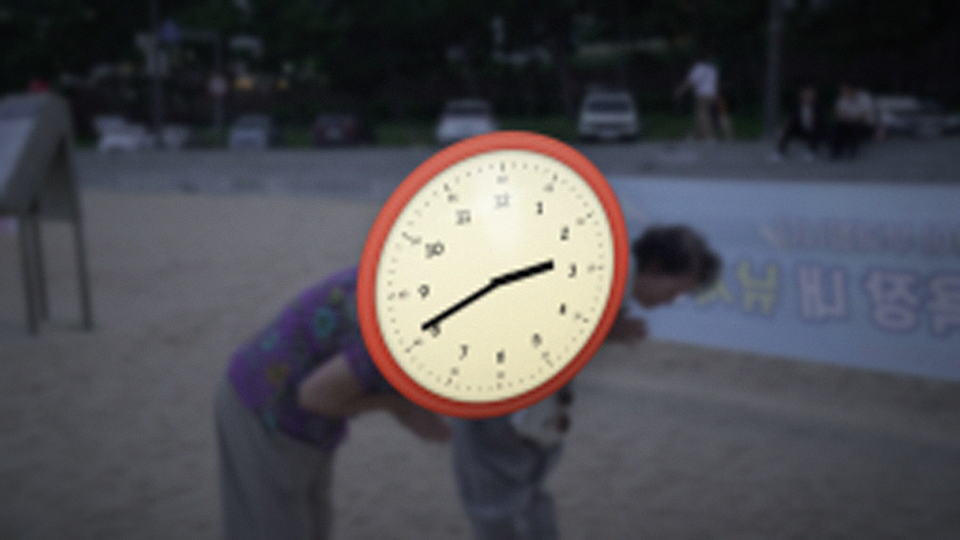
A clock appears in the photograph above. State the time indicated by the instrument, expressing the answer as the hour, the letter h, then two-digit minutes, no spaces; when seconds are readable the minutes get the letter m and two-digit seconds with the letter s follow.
2h41
